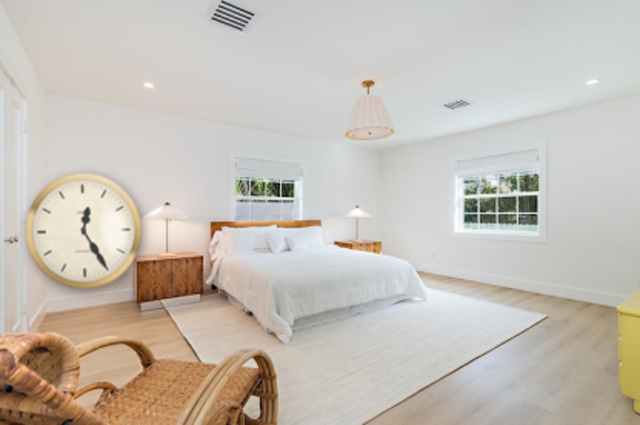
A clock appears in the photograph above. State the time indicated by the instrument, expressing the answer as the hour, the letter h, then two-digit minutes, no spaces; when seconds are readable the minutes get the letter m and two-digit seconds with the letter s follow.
12h25
